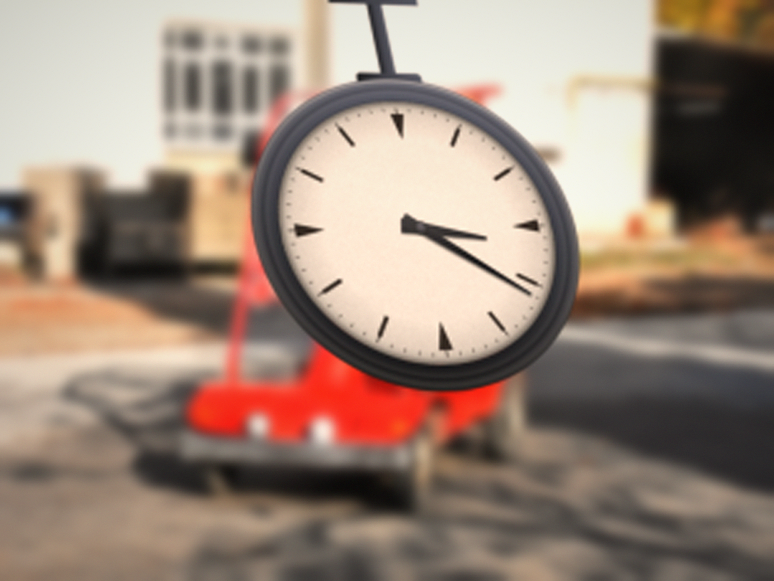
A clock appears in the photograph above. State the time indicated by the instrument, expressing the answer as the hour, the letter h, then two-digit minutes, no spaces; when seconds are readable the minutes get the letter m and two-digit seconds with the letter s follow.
3h21
